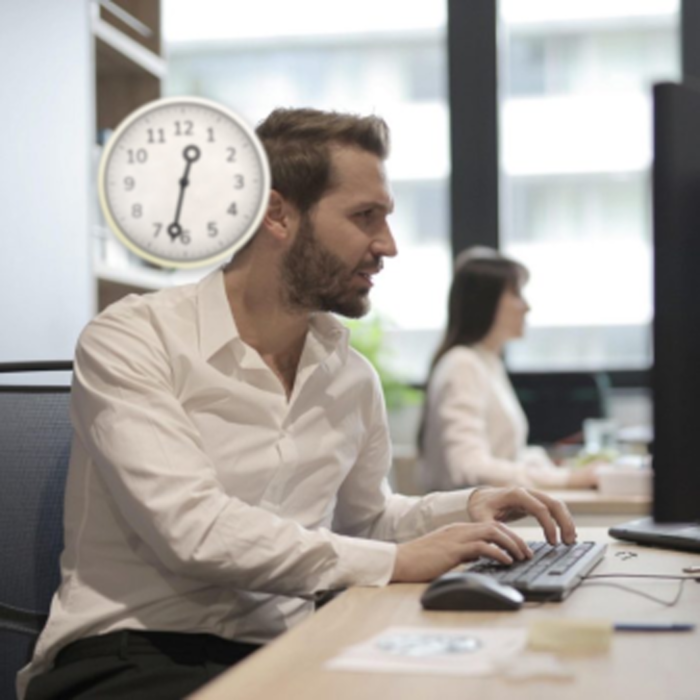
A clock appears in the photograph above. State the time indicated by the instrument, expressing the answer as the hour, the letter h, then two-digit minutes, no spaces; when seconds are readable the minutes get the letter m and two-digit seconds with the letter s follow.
12h32
